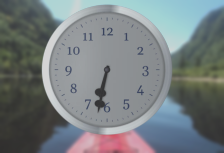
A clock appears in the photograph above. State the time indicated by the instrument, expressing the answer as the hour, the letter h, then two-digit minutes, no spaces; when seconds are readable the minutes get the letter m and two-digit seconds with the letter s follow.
6h32
